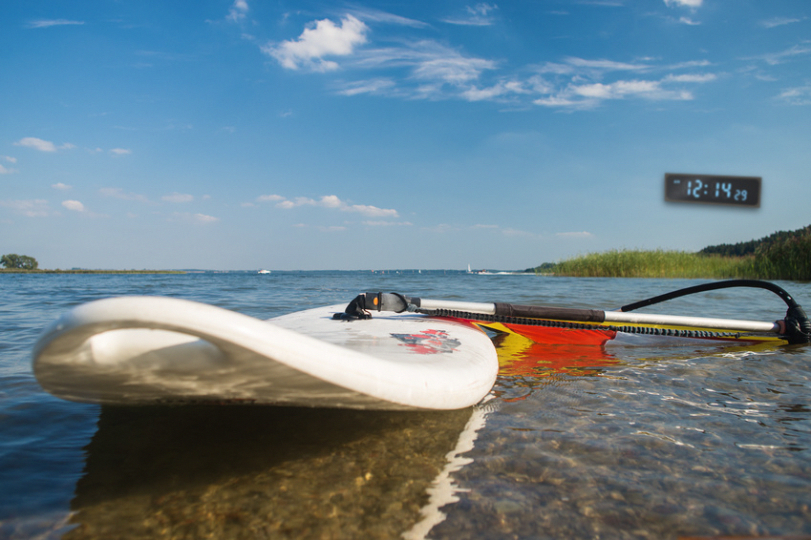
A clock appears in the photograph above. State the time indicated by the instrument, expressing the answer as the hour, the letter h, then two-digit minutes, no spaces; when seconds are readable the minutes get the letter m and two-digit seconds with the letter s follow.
12h14
